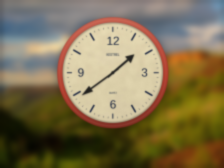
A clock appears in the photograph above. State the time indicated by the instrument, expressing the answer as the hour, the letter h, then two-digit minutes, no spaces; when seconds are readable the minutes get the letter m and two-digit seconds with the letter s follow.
1h39
